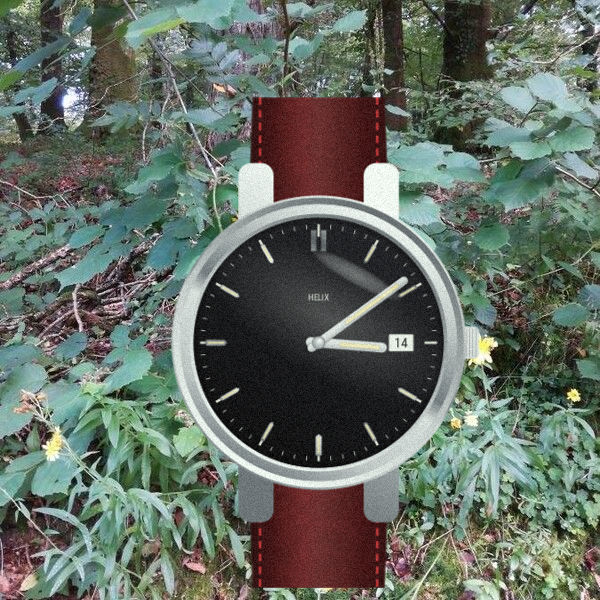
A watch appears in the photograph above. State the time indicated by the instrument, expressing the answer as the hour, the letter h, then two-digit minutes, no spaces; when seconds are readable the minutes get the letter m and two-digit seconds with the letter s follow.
3h09
